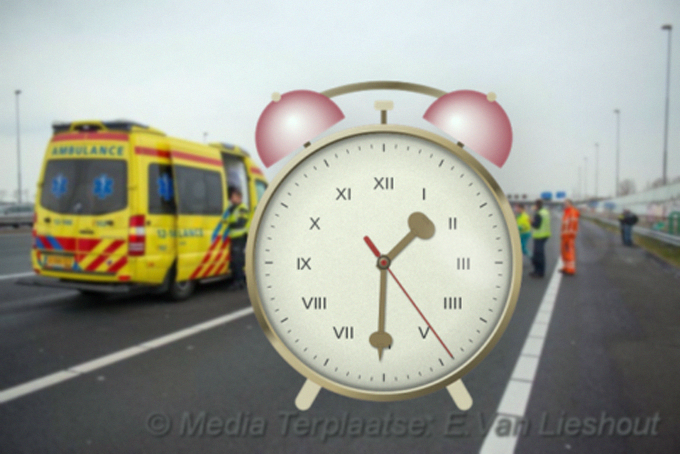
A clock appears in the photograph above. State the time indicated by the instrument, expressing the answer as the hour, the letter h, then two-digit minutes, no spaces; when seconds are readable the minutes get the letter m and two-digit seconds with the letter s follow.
1h30m24s
